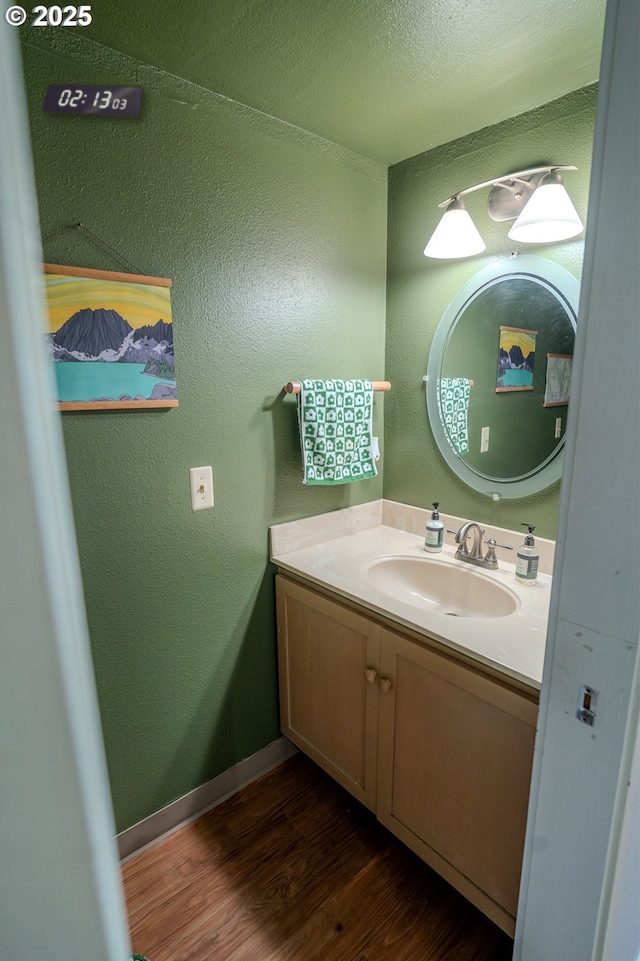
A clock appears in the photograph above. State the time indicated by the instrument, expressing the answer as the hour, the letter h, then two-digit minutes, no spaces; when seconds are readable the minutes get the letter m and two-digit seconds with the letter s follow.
2h13m03s
